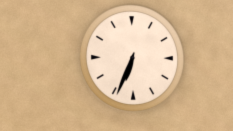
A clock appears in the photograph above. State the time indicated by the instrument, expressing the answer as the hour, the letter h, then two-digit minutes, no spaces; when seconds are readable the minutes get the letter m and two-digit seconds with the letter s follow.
6h34
